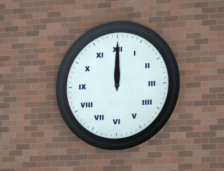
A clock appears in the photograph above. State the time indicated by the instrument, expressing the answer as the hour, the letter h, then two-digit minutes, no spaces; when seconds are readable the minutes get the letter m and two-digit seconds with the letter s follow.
12h00
